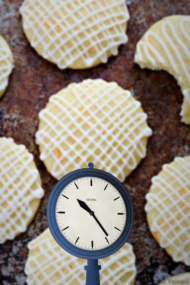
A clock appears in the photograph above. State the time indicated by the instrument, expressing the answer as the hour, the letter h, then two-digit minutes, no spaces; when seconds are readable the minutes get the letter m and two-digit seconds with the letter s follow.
10h24
